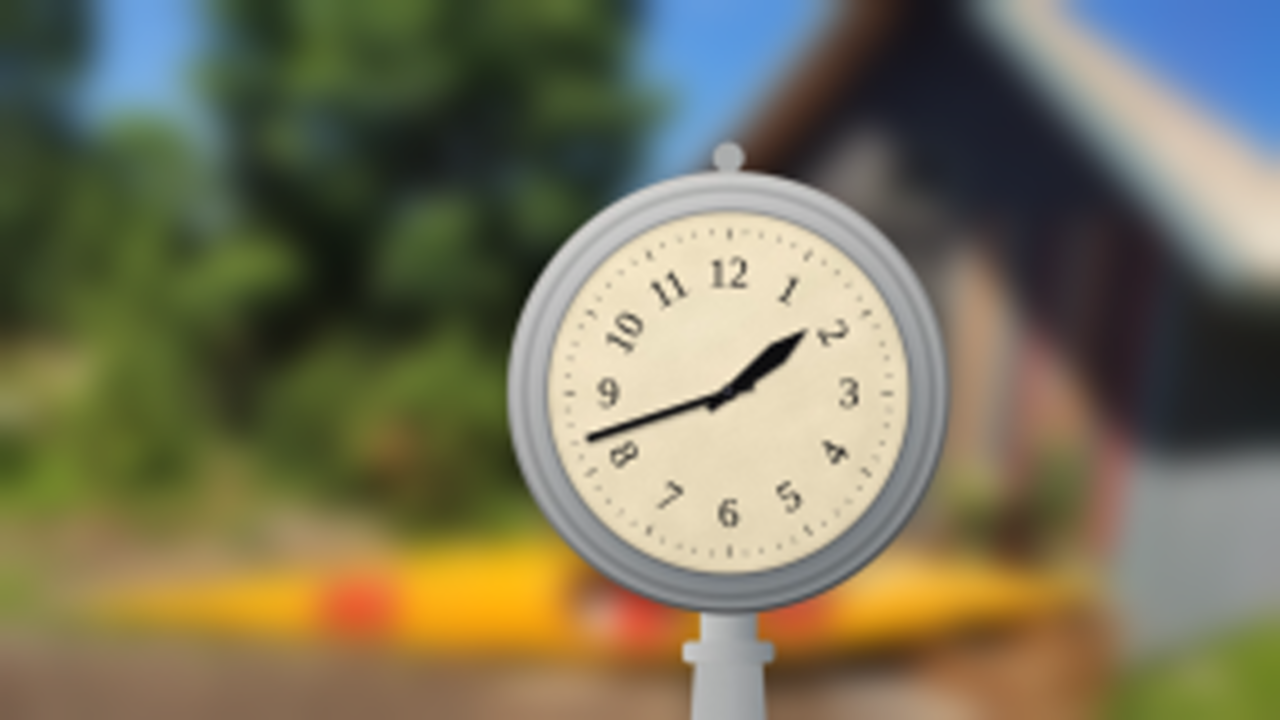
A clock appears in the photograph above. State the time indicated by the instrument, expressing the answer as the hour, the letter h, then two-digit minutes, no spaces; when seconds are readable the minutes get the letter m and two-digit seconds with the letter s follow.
1h42
